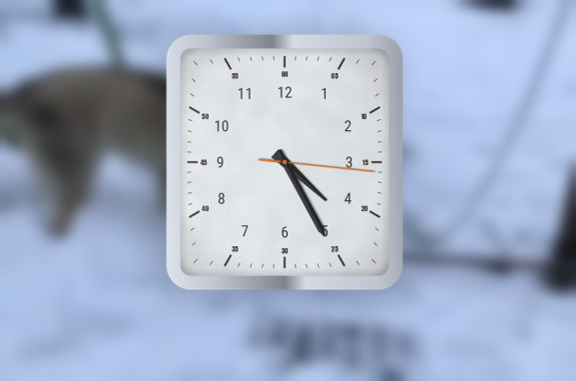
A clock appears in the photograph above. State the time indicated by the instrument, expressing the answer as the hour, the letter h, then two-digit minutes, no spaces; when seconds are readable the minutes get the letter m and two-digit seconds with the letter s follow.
4h25m16s
